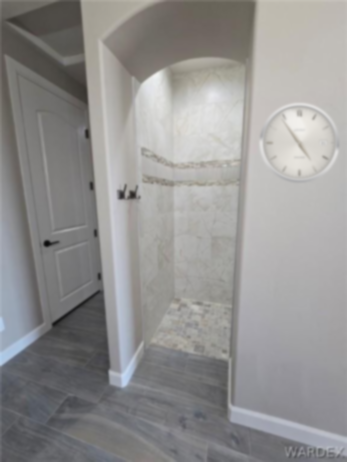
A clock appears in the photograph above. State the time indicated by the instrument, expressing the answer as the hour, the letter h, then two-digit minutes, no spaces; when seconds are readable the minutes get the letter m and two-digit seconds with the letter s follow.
4h54
